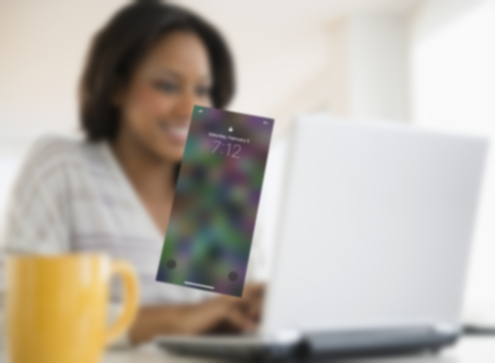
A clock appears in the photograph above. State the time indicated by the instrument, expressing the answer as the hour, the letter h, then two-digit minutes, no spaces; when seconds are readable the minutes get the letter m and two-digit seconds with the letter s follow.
7h12
